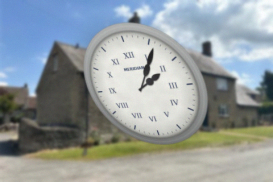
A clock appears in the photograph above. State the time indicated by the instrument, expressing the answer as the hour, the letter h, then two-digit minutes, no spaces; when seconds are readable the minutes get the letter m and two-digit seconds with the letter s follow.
2h06
